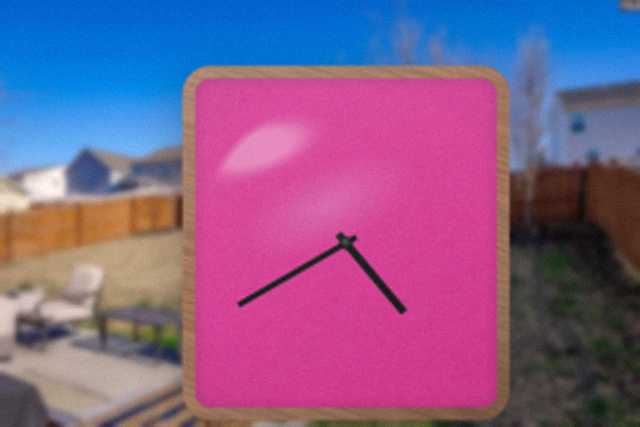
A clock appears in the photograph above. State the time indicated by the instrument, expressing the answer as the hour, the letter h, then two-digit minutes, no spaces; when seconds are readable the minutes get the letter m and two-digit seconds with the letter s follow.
4h40
